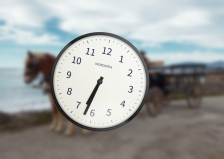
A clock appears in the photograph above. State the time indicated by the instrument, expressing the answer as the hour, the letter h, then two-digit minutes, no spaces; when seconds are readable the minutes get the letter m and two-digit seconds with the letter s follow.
6h32
